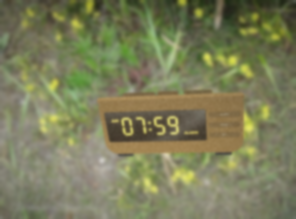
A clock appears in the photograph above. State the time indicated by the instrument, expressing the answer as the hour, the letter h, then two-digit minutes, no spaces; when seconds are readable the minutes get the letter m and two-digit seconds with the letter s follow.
7h59
